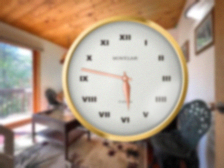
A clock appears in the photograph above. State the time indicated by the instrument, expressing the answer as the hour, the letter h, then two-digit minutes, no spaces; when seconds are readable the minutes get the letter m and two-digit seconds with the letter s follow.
5h47
